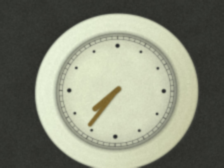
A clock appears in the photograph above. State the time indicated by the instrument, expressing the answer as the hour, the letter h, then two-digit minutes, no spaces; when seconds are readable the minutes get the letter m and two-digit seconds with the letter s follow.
7h36
